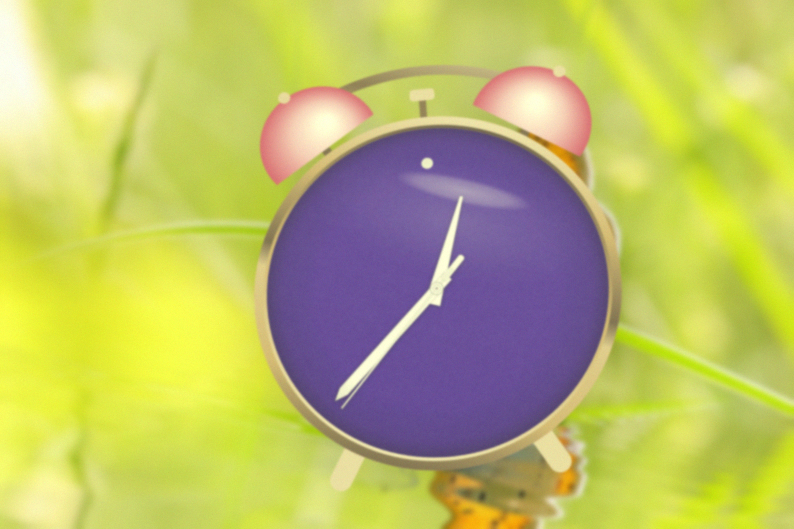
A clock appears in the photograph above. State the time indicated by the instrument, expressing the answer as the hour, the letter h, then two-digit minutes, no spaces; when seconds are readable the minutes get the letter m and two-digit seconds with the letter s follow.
12h37m37s
